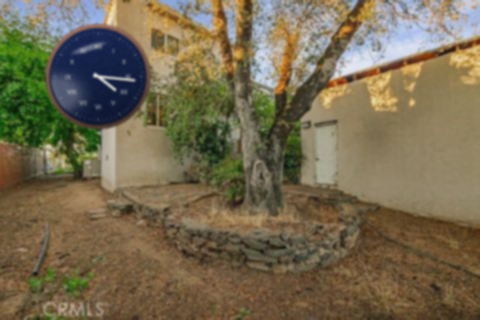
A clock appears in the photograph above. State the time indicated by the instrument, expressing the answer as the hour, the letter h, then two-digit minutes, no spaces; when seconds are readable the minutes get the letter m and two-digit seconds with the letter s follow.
4h16
